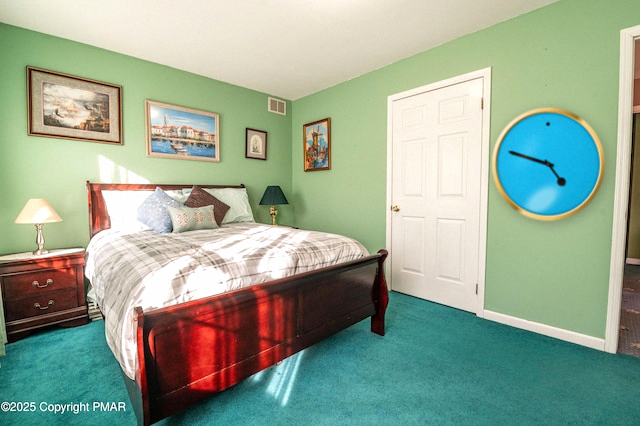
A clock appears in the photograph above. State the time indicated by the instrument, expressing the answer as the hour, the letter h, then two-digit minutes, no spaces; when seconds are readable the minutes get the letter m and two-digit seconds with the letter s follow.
4h48
